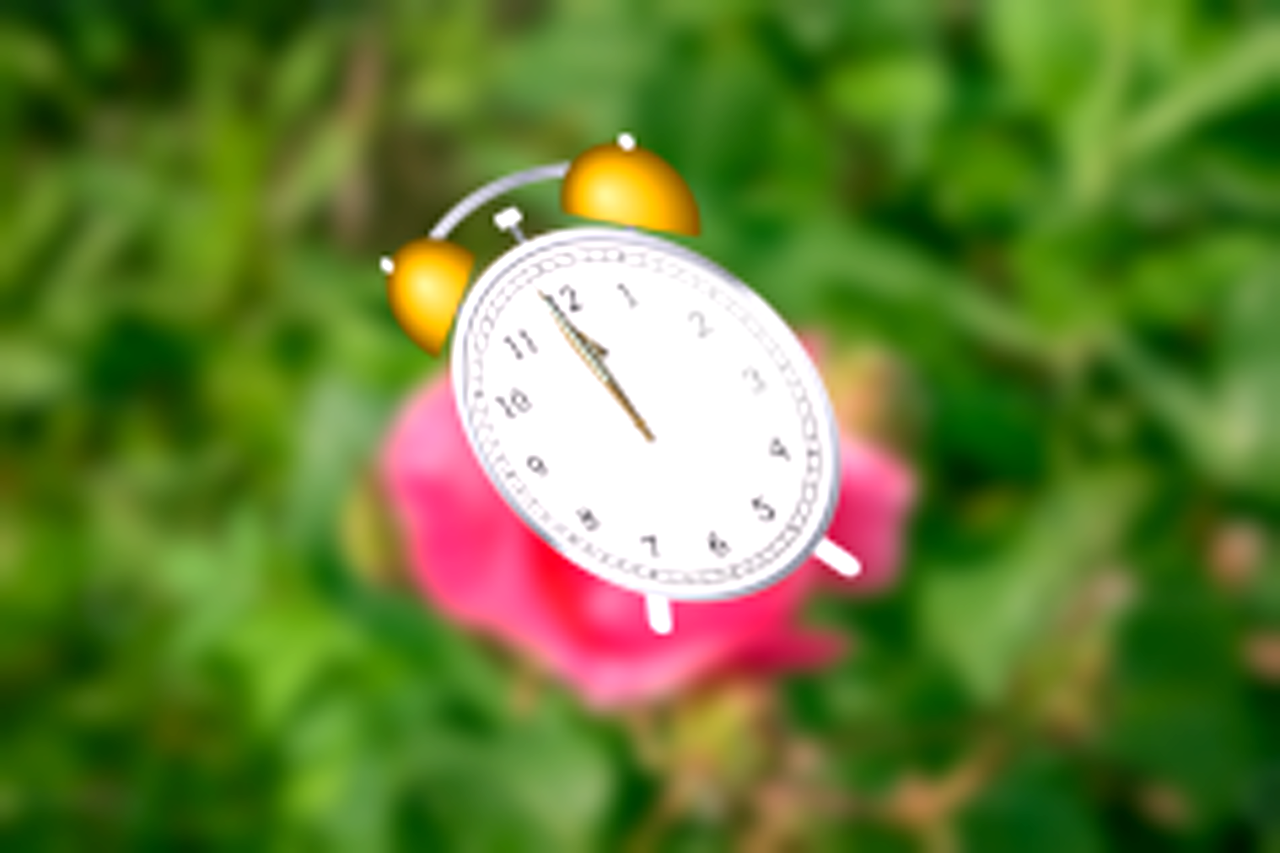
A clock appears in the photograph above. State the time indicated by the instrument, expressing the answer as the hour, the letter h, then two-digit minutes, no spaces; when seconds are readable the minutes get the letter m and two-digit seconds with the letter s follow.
11h59
